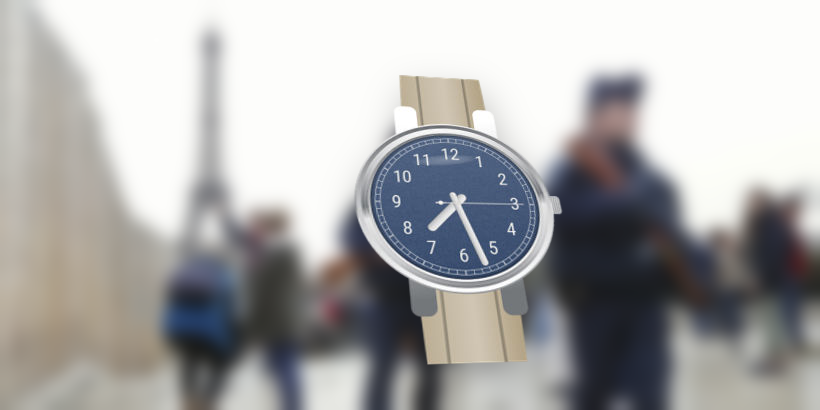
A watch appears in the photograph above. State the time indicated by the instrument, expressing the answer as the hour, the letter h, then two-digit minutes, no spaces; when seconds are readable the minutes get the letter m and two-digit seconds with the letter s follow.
7h27m15s
